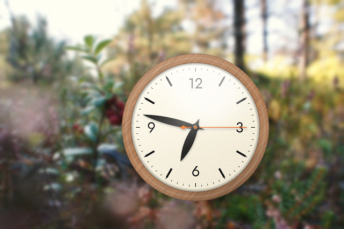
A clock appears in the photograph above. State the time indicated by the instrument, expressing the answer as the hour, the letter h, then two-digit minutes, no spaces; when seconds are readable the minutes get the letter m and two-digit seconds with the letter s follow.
6h47m15s
